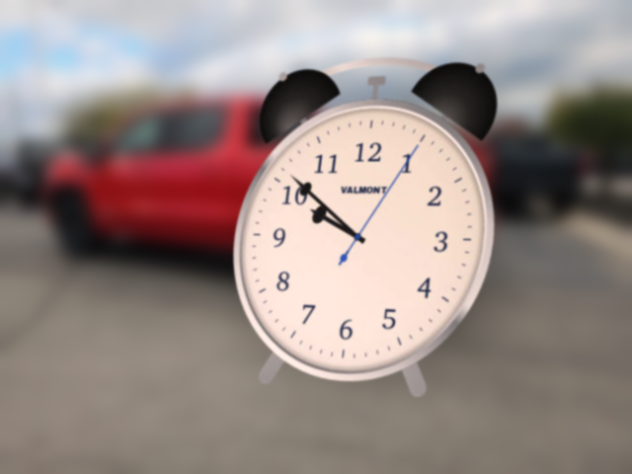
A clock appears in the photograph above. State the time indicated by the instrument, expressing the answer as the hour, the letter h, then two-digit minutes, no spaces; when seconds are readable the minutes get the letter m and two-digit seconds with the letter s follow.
9h51m05s
